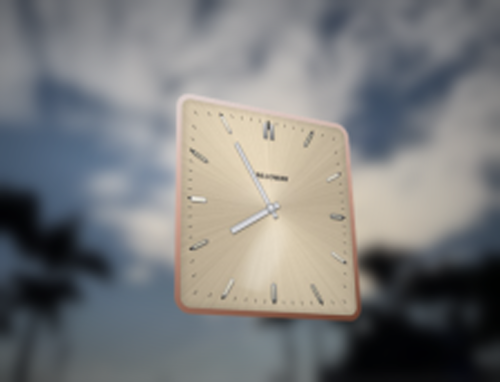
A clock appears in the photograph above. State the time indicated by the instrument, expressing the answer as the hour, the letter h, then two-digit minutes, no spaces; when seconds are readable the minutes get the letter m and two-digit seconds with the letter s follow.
7h55
